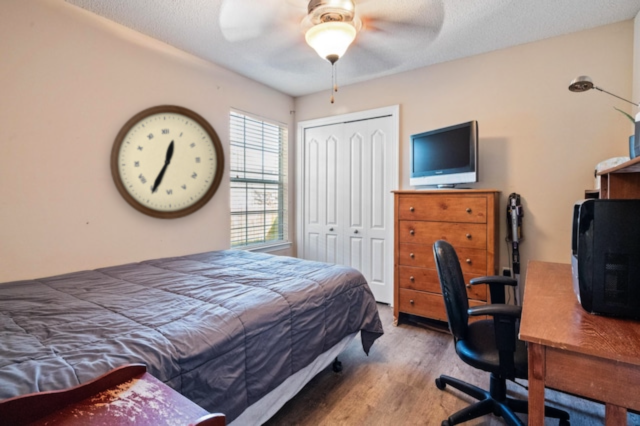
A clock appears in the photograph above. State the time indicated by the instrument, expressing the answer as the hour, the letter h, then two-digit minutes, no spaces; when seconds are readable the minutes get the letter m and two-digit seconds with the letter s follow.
12h35
